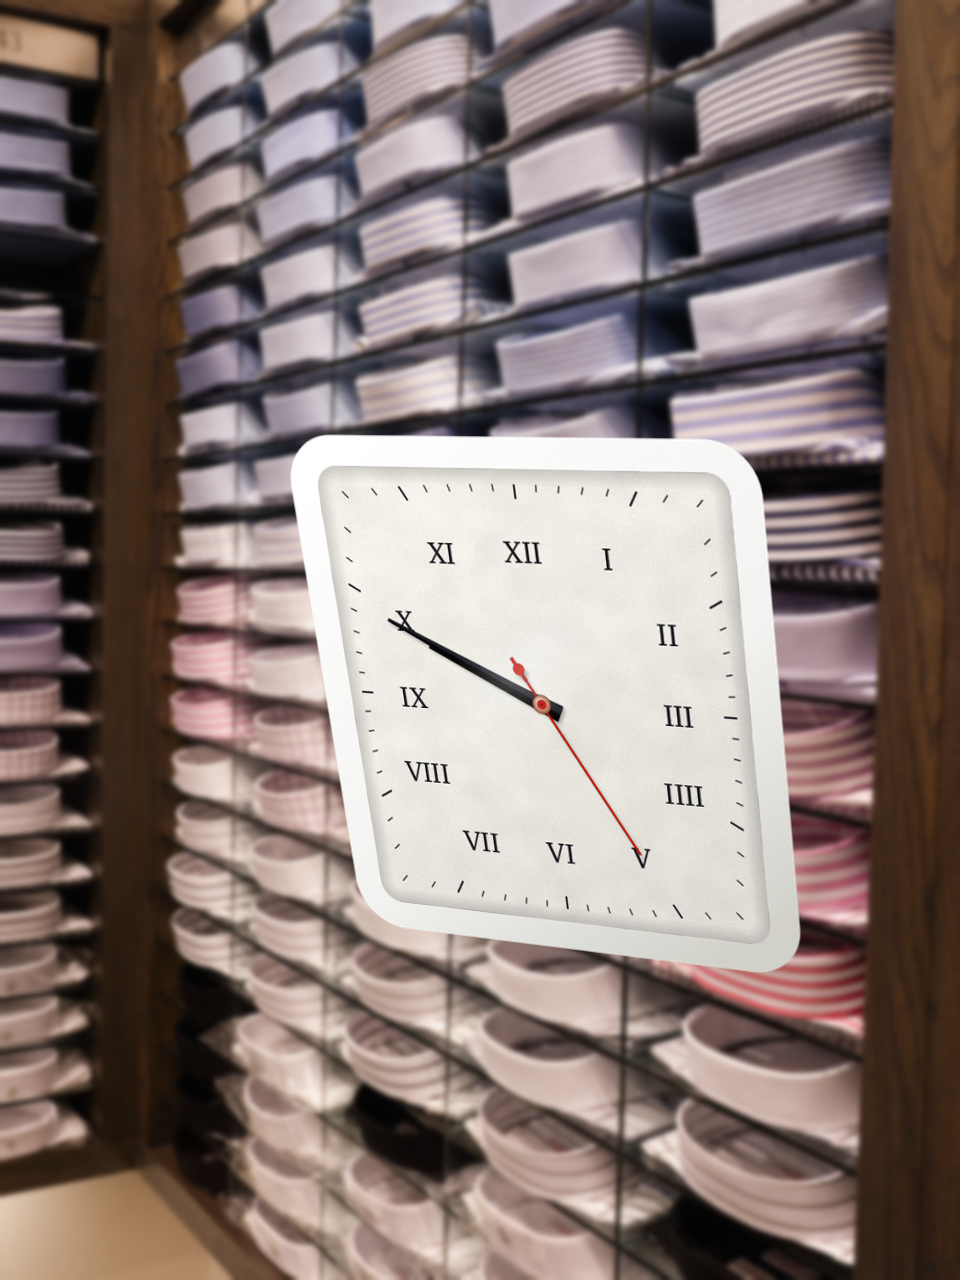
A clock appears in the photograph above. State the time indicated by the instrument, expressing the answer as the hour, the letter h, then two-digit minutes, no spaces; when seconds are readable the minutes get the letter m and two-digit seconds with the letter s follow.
9h49m25s
